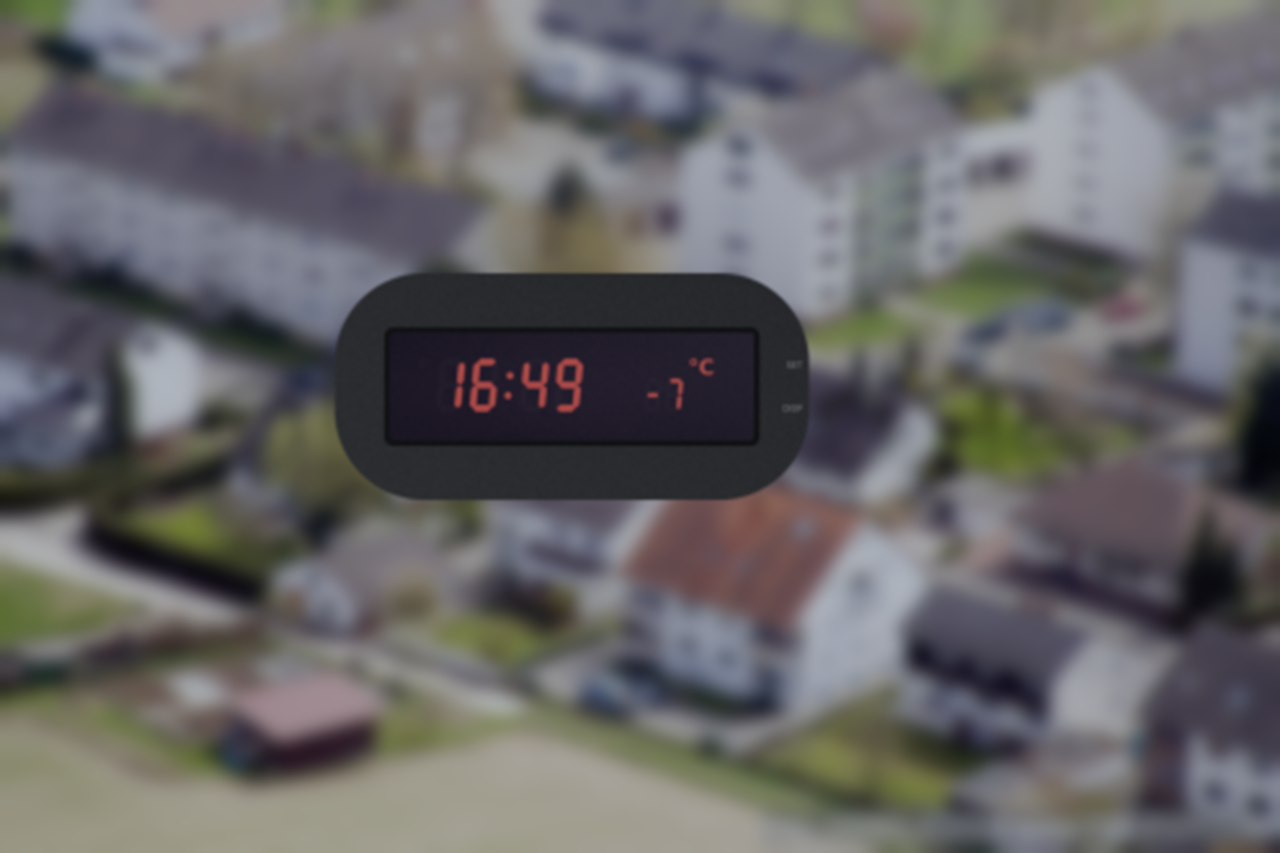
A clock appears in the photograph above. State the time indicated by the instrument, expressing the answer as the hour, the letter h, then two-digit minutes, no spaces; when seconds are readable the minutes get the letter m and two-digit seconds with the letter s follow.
16h49
